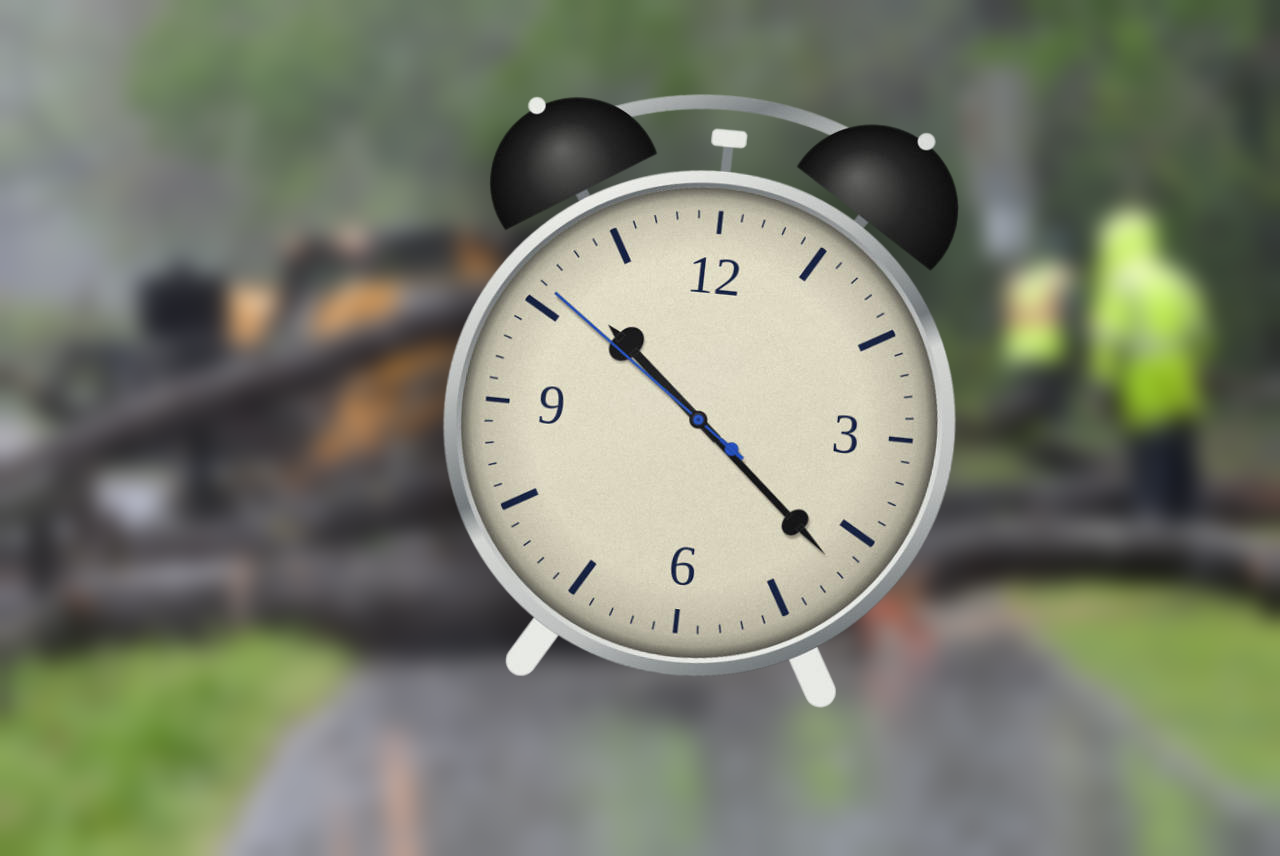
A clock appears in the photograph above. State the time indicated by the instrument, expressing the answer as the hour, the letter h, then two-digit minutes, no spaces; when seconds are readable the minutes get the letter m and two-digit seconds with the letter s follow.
10h21m51s
